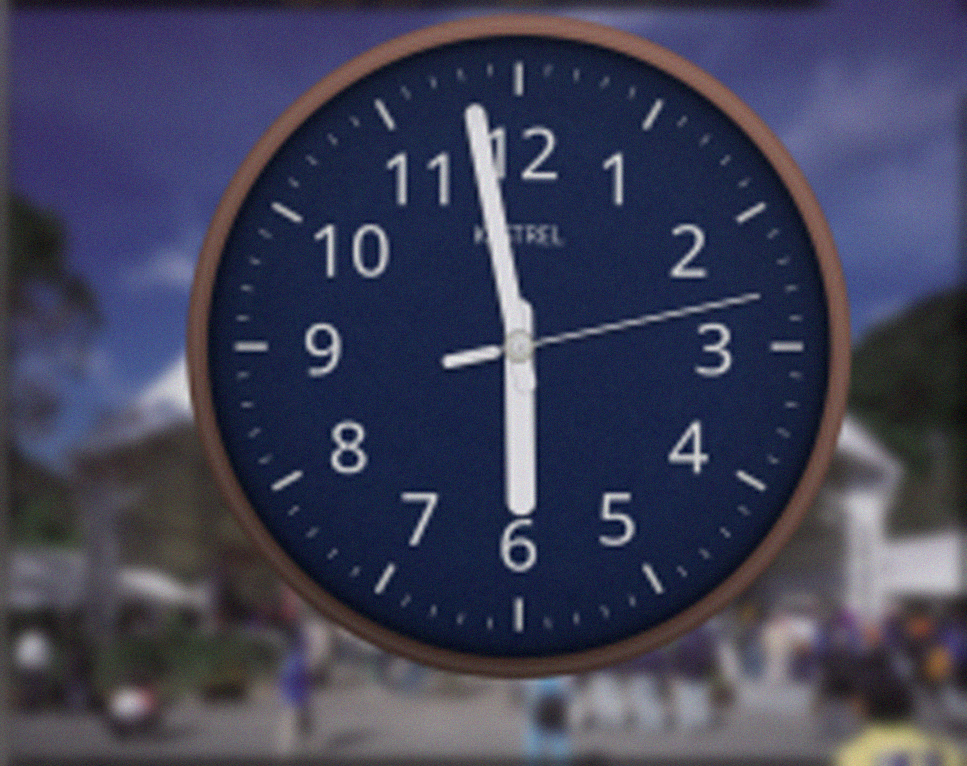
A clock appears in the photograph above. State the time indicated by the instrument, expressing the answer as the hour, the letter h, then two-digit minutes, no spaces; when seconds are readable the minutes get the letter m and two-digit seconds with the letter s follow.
5h58m13s
